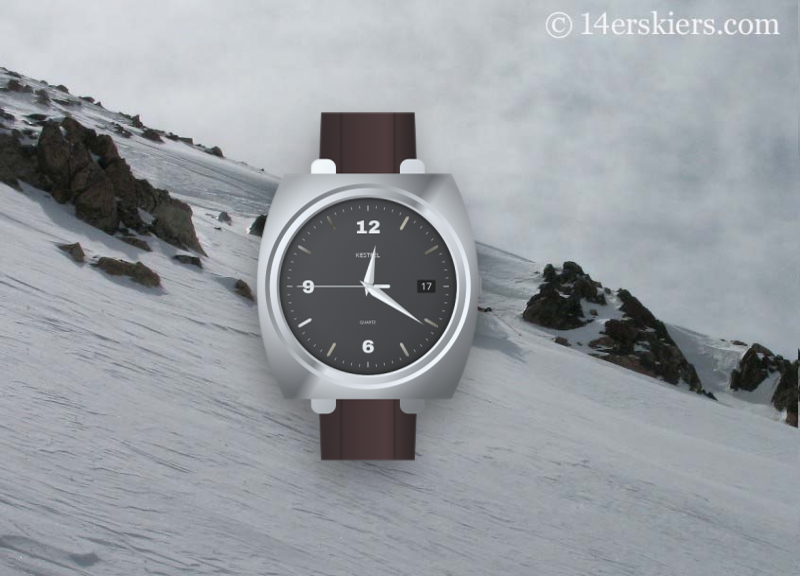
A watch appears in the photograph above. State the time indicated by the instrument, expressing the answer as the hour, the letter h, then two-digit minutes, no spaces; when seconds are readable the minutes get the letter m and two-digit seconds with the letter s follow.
12h20m45s
